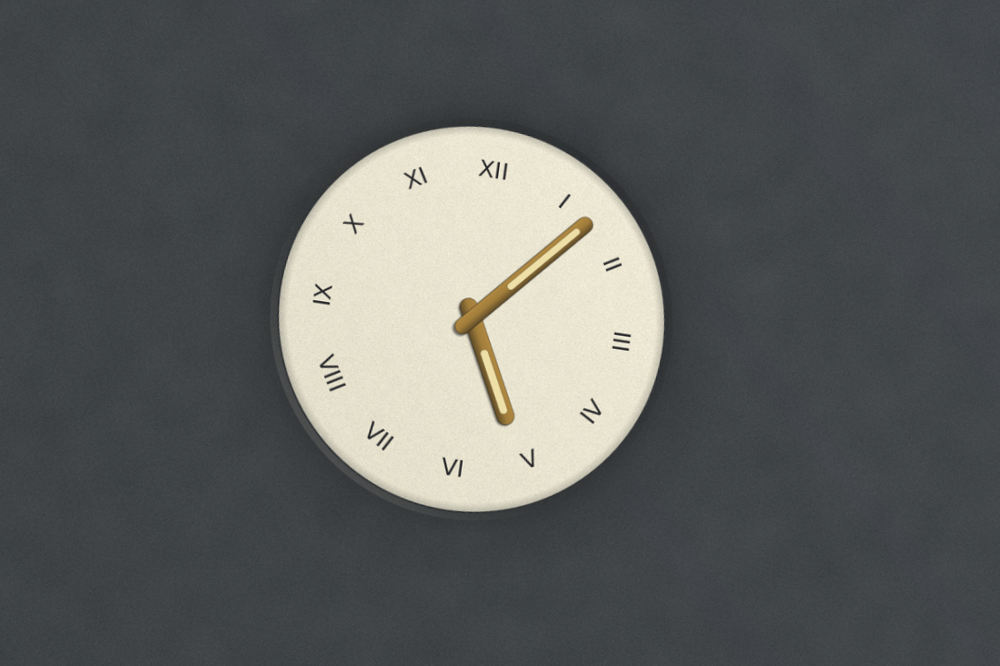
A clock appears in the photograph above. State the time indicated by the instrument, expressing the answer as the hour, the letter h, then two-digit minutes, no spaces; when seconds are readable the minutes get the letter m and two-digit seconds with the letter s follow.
5h07
